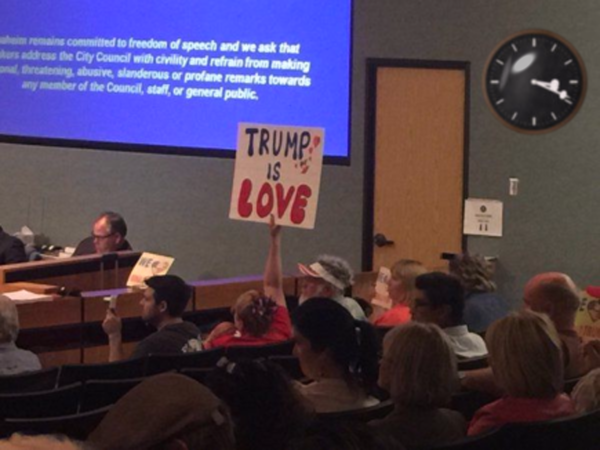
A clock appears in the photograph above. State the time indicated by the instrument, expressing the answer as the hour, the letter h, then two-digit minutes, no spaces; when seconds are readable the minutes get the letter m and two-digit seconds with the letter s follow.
3h19
